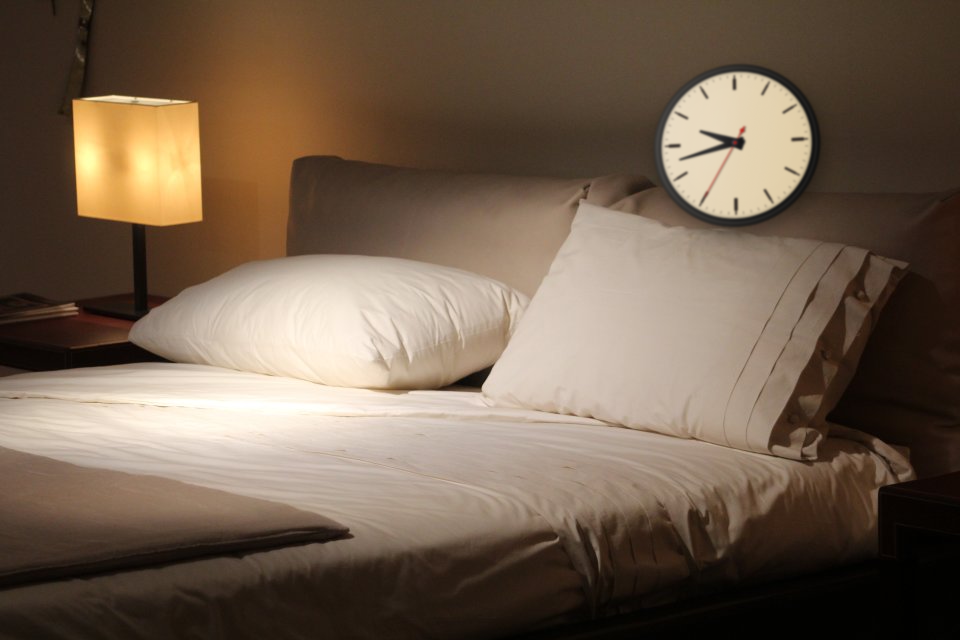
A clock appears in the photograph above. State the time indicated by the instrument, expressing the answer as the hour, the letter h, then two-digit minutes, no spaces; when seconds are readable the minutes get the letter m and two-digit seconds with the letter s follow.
9h42m35s
